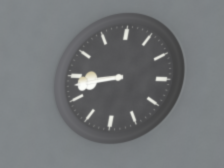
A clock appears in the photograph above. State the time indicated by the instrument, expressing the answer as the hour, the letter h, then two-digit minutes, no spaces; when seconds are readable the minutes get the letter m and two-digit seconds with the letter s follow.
8h43
